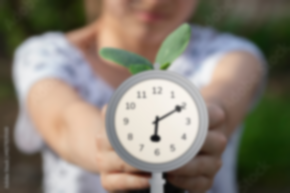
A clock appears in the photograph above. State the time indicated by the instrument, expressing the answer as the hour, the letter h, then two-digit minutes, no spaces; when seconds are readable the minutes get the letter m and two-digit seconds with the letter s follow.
6h10
